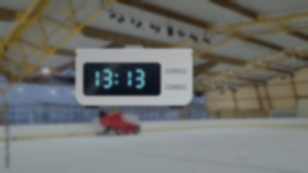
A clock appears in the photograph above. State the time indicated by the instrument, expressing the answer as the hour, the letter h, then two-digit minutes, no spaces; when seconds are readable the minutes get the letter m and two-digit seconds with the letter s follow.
13h13
